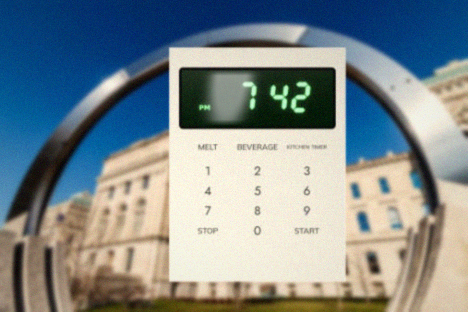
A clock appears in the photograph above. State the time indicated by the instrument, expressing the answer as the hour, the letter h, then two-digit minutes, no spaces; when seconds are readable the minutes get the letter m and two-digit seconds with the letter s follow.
7h42
